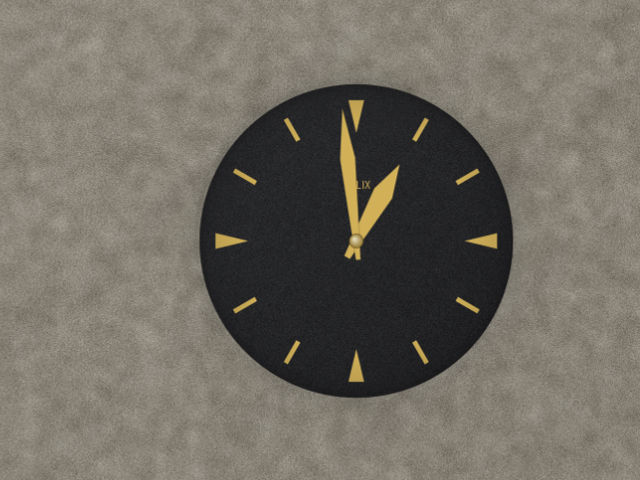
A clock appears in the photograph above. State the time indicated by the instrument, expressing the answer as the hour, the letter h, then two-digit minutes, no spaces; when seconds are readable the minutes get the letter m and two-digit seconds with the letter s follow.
12h59
